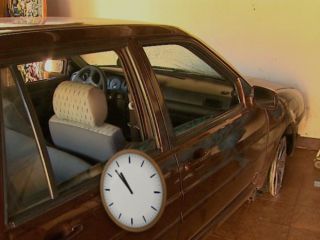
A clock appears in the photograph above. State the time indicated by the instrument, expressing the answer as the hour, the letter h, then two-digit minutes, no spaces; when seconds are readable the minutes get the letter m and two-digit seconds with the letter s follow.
10h53
